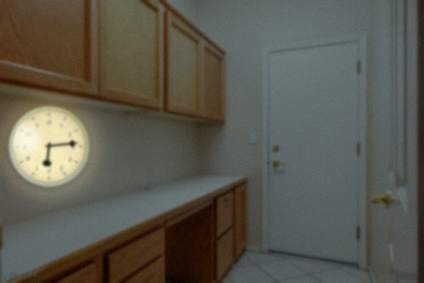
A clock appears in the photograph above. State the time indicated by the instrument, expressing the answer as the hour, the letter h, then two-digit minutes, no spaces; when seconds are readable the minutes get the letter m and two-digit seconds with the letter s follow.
6h14
